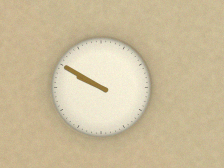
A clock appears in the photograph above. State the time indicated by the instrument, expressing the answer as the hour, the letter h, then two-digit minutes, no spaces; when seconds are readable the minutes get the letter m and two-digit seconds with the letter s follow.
9h50
